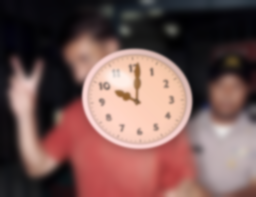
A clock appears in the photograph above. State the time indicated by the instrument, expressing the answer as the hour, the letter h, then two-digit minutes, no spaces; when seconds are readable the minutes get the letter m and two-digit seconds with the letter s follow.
10h01
